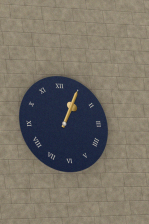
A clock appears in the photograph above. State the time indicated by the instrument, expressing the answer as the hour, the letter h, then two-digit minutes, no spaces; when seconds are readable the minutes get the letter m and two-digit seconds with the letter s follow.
1h05
